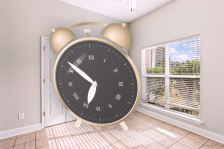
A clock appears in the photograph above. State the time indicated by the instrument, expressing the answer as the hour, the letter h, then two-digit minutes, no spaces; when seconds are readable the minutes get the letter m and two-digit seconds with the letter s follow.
6h52
